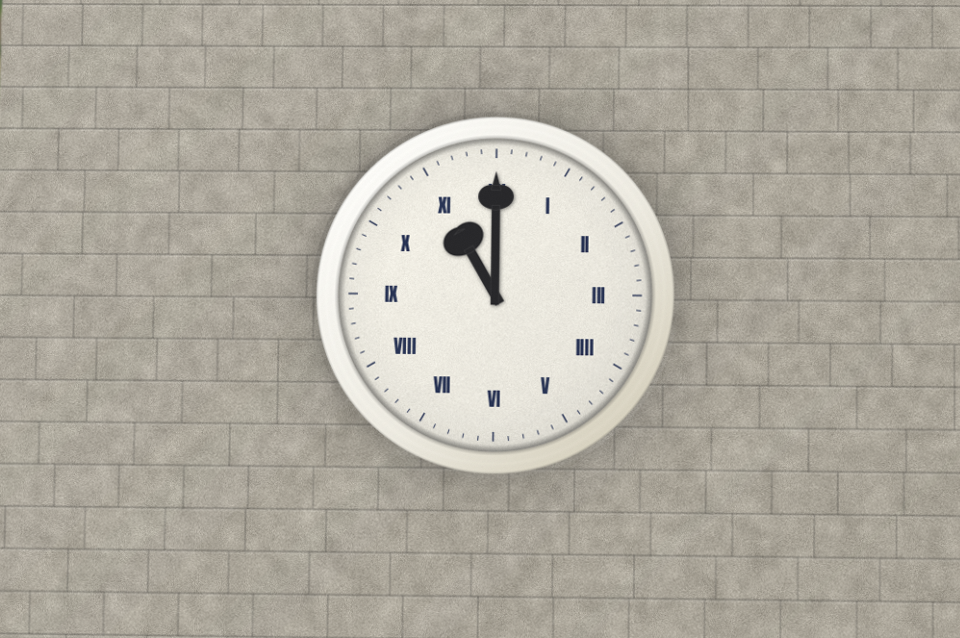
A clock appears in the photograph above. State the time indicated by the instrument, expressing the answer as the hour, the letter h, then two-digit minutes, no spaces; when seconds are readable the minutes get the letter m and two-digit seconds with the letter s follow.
11h00
